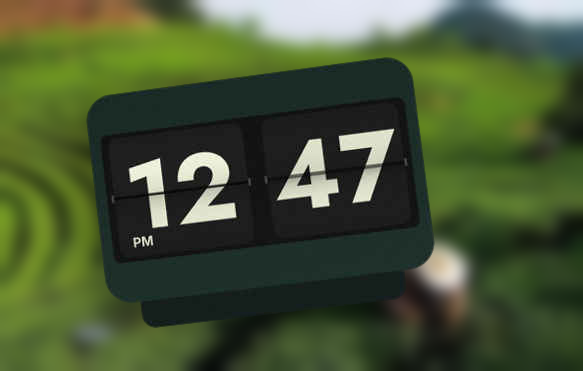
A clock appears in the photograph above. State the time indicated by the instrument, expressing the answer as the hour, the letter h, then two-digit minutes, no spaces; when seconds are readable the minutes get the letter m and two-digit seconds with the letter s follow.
12h47
